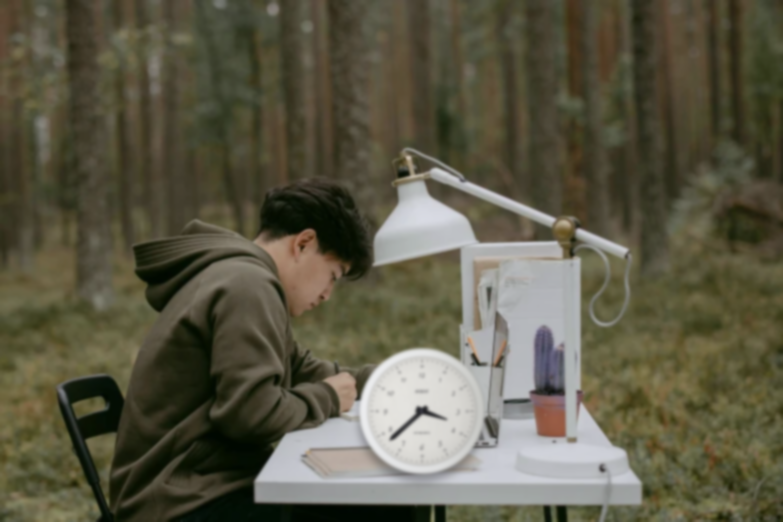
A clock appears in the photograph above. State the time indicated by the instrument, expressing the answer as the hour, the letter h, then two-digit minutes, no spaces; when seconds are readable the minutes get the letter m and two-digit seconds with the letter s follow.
3h38
